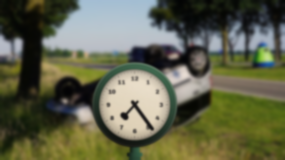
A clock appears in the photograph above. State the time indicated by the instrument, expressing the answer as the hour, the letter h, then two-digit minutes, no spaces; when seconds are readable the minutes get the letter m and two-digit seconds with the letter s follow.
7h24
